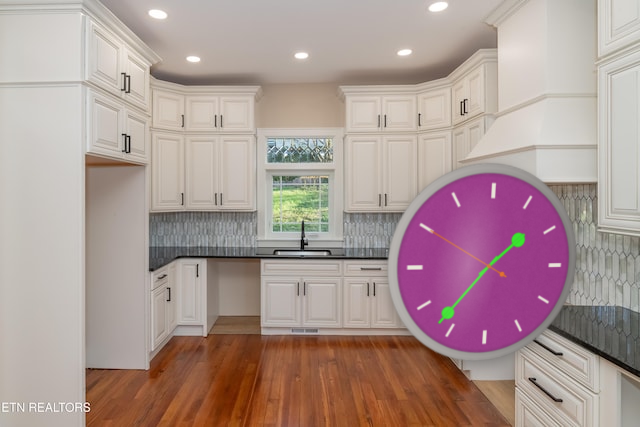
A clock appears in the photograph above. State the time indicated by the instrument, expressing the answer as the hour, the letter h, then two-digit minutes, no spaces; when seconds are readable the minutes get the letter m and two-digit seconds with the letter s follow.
1h36m50s
